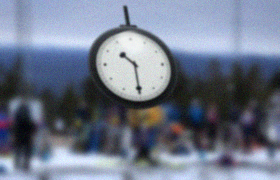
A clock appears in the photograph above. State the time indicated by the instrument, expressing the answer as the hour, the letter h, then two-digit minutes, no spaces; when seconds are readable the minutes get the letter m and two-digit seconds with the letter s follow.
10h30
